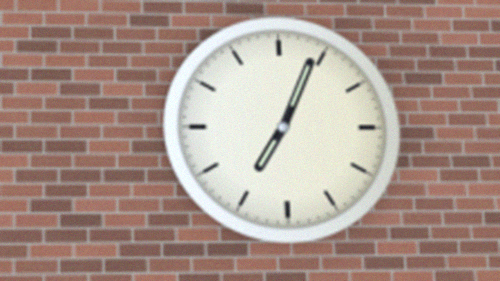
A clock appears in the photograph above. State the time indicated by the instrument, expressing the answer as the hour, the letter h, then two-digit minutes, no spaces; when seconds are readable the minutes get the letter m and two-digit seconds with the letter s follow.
7h04
